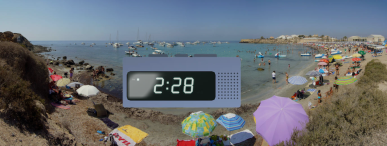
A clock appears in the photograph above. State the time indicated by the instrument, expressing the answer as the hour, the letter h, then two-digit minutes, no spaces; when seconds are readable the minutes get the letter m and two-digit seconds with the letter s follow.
2h28
